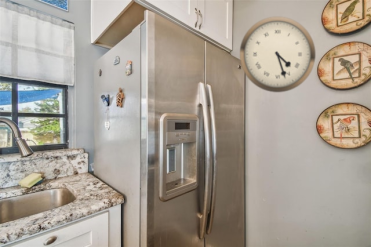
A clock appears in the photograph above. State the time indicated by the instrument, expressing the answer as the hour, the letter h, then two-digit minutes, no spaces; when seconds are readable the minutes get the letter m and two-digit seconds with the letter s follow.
4h27
